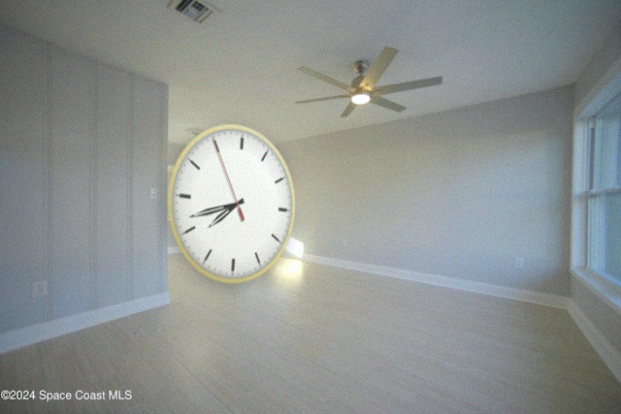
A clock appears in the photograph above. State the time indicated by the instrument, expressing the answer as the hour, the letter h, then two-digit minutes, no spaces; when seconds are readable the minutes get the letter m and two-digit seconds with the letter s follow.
7h41m55s
